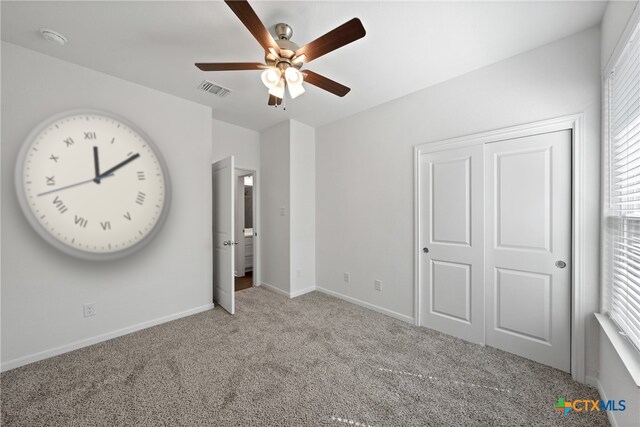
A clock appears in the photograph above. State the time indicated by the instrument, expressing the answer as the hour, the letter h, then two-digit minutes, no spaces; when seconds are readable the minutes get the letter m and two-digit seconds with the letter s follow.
12h10m43s
